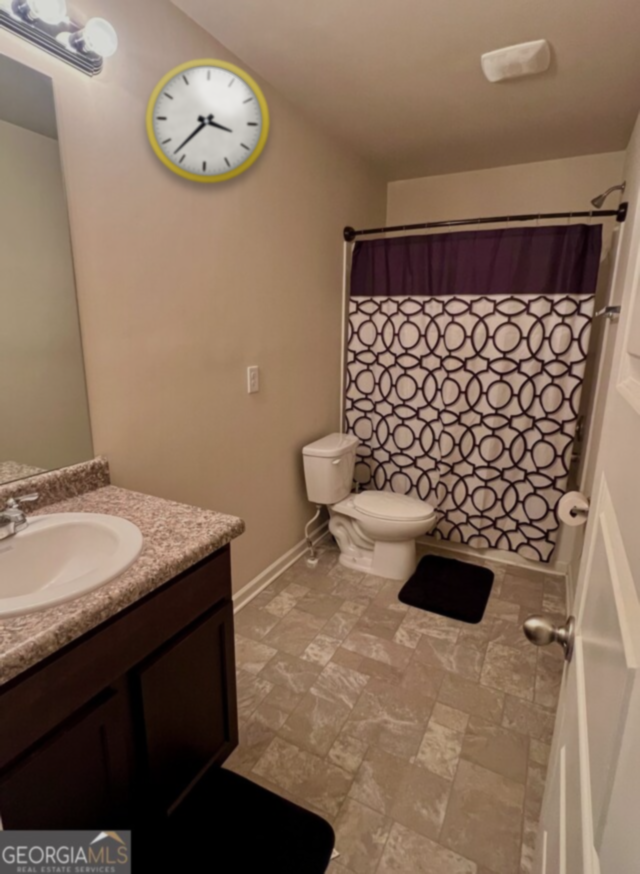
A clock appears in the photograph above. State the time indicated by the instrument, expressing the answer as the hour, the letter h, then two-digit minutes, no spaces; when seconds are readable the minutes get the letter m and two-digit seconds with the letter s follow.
3h37
